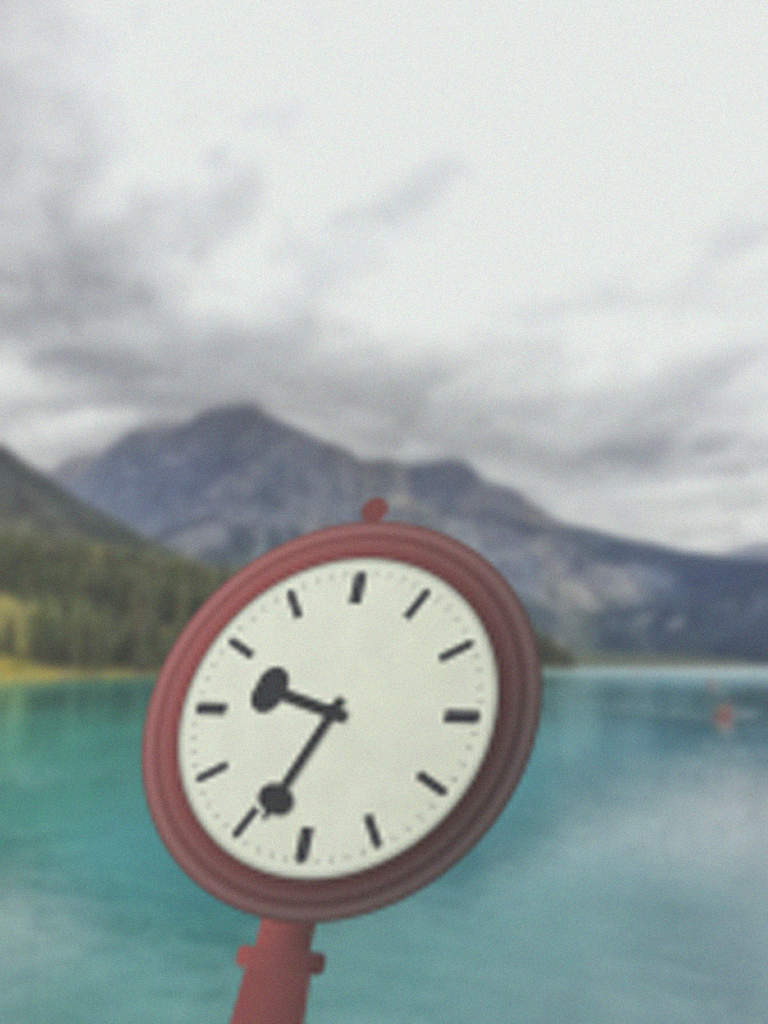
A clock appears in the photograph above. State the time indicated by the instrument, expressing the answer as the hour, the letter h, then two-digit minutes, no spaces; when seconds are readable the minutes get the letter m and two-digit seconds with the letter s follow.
9h34
